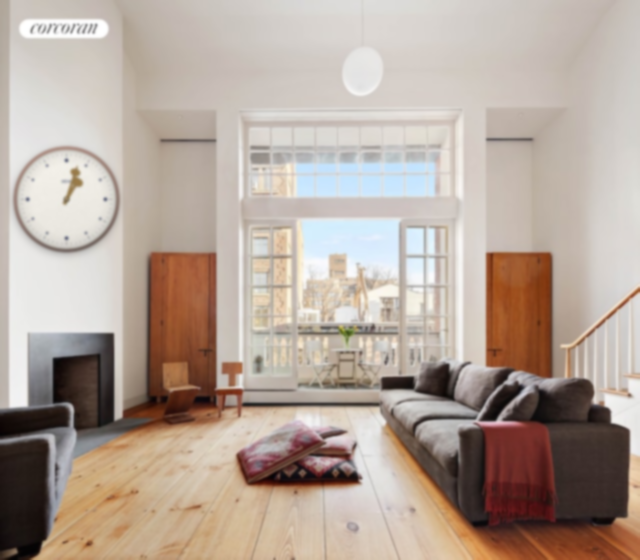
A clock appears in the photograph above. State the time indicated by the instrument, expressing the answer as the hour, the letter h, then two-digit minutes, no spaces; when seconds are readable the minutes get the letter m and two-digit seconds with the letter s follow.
1h03
